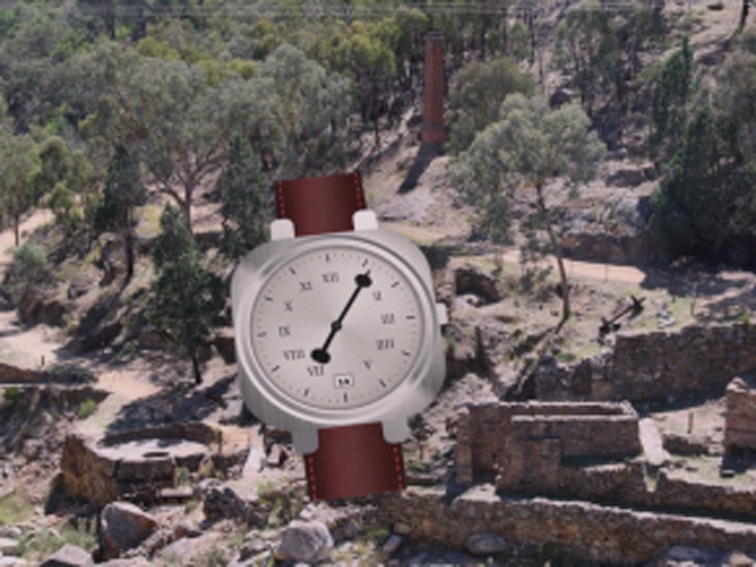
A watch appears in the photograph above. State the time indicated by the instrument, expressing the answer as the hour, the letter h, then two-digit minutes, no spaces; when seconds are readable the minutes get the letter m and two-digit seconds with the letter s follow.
7h06
